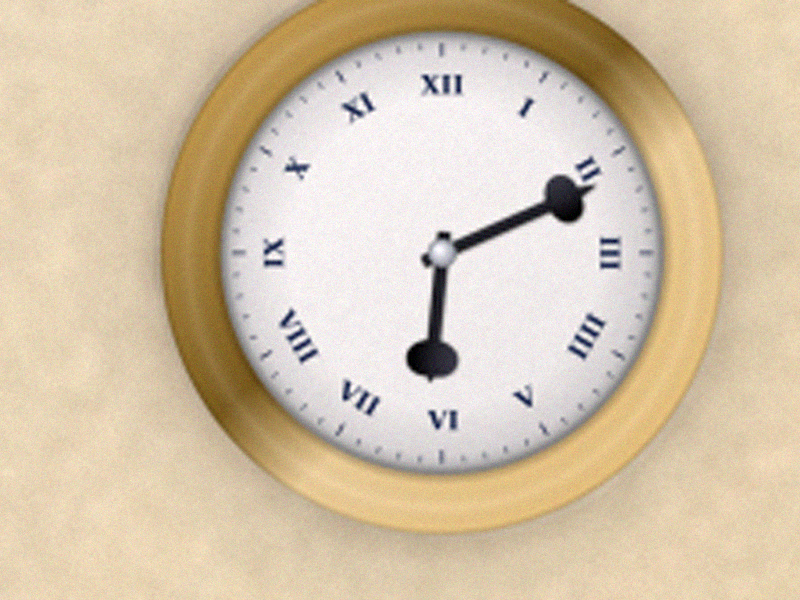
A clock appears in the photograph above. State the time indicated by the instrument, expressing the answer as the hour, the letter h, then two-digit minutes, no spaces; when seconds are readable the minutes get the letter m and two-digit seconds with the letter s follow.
6h11
